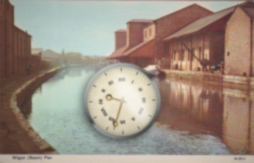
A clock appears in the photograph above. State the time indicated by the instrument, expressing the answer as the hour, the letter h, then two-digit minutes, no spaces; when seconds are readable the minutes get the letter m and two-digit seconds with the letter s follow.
9h33
